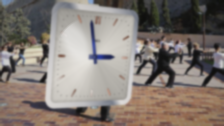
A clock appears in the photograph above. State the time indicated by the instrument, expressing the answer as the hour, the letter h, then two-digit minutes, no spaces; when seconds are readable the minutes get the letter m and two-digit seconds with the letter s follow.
2h58
